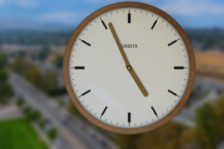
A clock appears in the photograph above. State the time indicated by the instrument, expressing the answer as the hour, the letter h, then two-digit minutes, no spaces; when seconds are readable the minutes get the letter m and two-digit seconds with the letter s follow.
4h56
